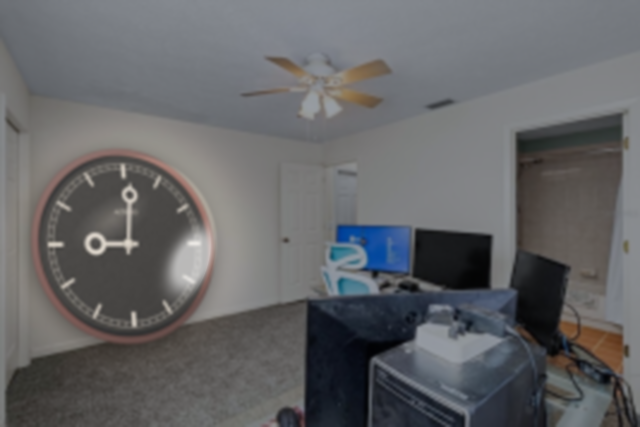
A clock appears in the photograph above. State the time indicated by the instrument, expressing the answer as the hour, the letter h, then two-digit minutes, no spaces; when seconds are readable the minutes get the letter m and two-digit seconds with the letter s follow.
9h01
